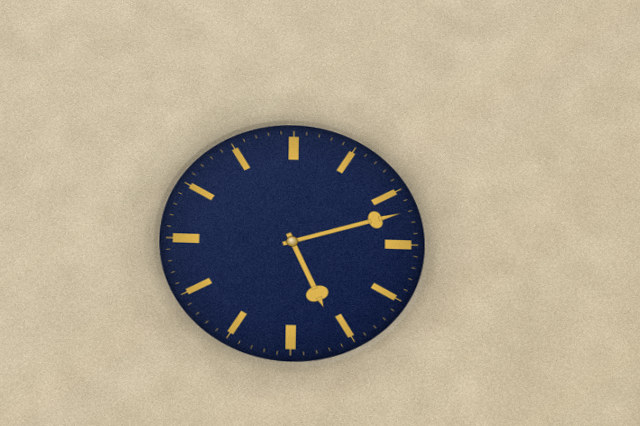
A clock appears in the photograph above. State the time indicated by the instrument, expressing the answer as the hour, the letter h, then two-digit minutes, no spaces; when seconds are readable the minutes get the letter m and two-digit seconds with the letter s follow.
5h12
